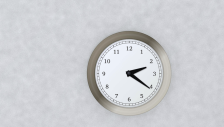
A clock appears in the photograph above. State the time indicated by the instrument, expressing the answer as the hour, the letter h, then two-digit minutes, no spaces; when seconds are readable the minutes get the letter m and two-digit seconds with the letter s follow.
2h21
